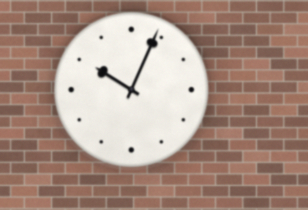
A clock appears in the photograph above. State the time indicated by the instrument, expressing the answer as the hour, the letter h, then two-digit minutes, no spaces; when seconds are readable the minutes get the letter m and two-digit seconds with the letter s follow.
10h04
